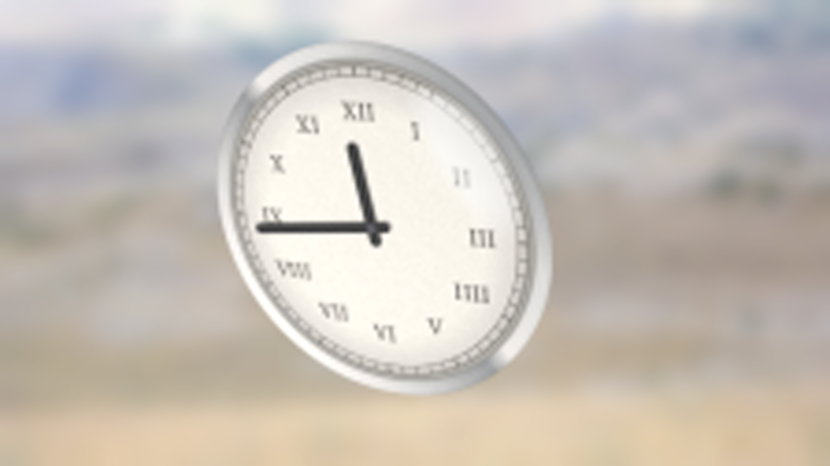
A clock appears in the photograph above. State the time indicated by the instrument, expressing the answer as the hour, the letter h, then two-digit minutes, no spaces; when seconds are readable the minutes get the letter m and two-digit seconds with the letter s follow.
11h44
